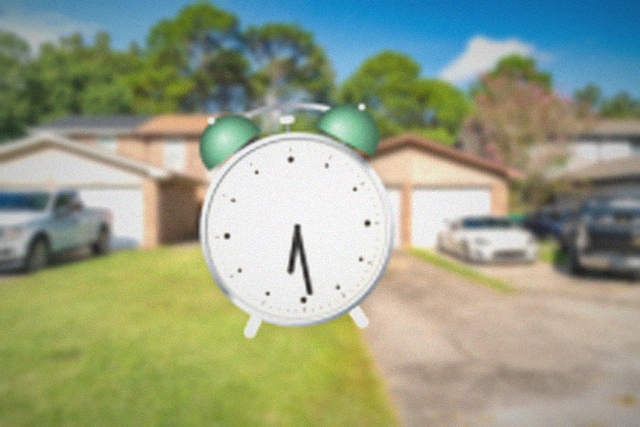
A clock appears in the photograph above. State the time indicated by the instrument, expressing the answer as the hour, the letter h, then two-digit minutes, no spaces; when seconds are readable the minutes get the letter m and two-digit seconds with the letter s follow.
6h29
